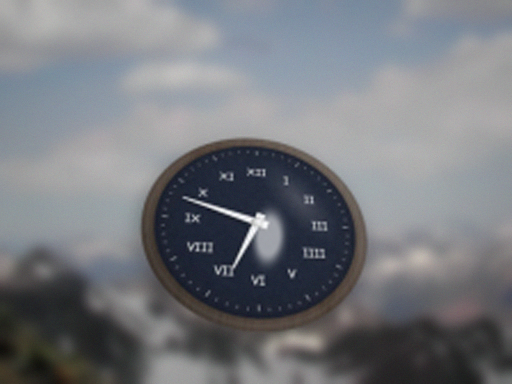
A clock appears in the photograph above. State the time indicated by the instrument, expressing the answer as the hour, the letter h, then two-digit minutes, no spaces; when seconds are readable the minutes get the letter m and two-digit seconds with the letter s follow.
6h48
